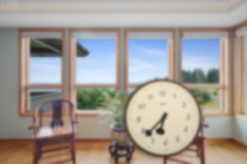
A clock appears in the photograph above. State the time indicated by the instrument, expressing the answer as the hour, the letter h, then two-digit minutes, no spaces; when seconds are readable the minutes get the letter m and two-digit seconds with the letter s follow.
6h38
